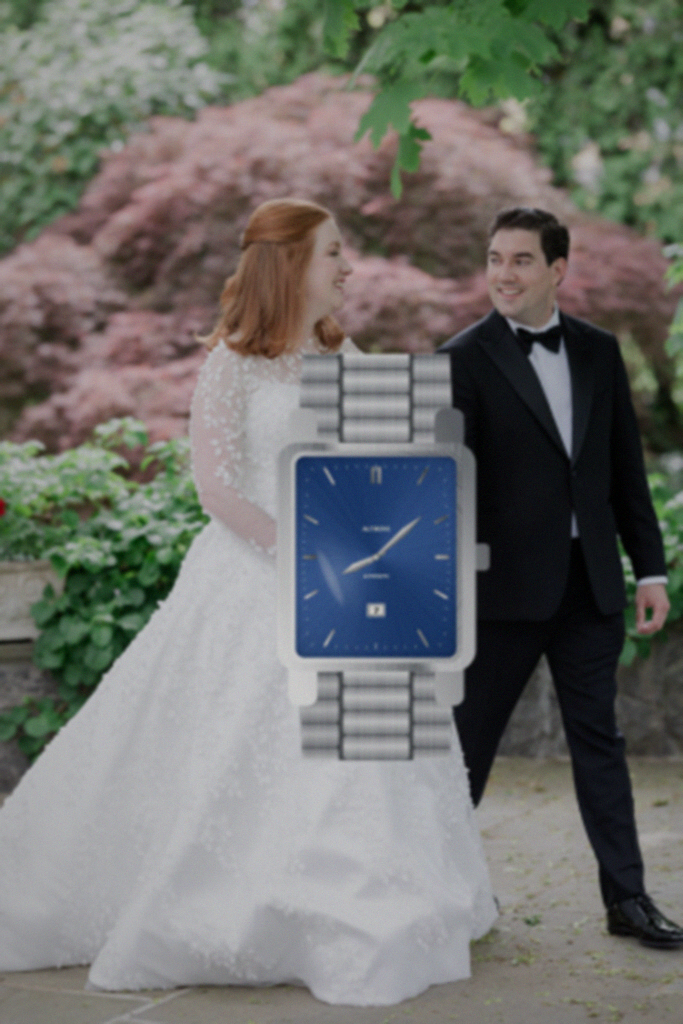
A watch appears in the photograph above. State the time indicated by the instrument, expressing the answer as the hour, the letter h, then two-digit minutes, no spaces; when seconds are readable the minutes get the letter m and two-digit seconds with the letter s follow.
8h08
